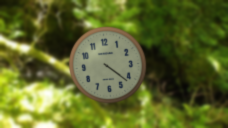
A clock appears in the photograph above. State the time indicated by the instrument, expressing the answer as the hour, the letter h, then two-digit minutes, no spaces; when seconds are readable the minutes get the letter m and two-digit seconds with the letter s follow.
4h22
